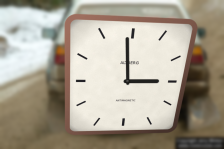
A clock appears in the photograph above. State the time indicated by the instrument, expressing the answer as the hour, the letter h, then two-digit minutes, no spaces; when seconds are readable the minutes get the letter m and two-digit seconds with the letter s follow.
2h59
